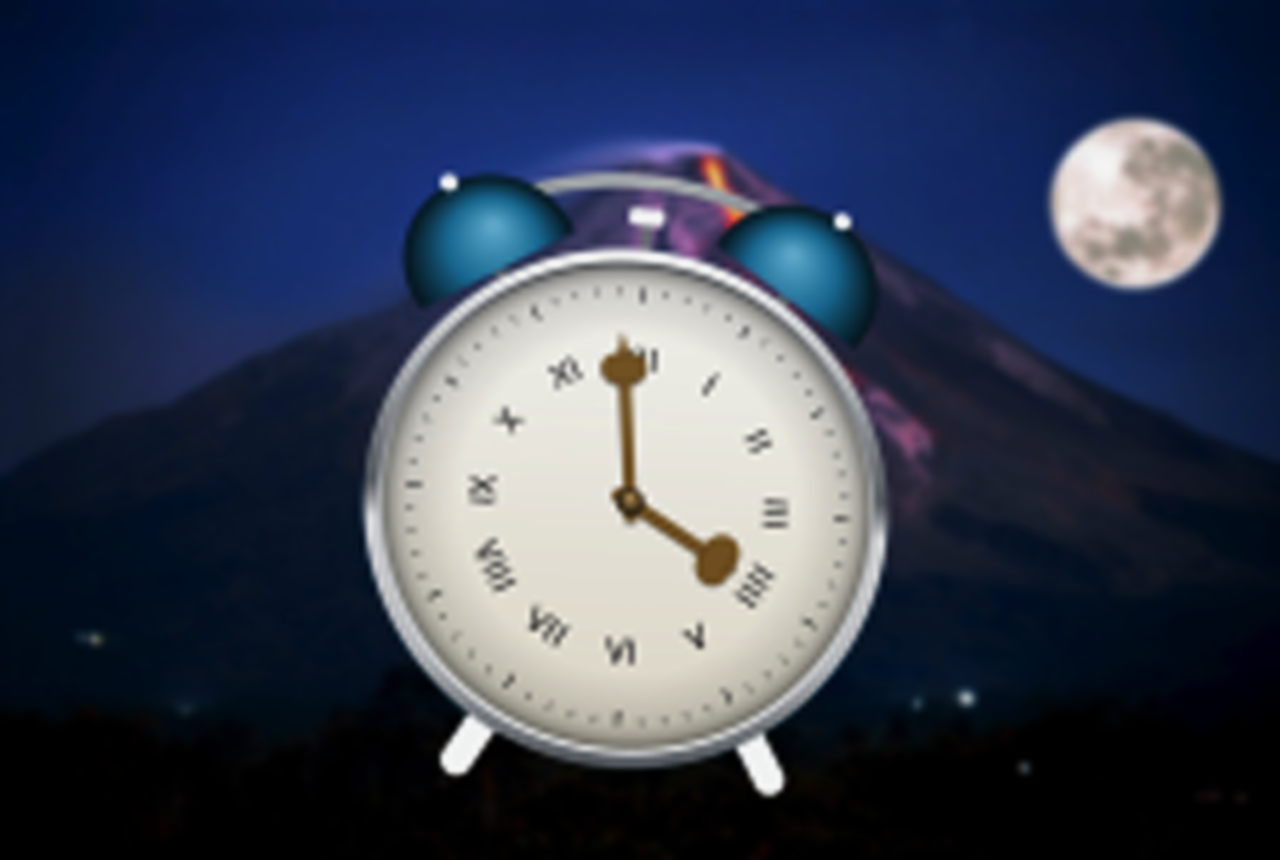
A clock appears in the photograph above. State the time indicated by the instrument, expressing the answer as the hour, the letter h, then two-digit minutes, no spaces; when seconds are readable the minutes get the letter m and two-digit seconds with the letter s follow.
3h59
